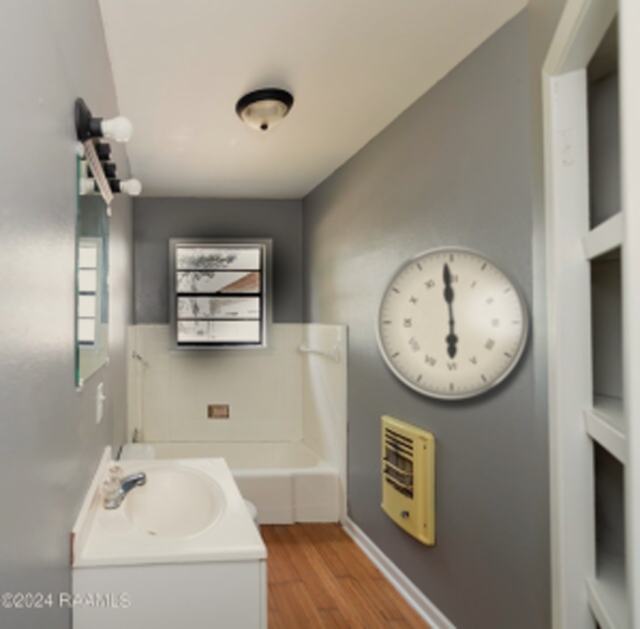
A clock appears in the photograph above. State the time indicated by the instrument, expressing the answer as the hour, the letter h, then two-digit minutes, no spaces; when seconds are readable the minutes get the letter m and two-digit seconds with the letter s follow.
5h59
